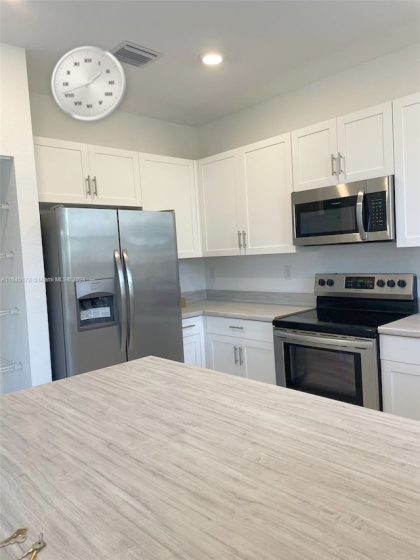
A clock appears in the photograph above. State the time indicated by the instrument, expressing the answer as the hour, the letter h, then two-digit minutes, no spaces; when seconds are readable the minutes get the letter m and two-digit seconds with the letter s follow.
1h42
